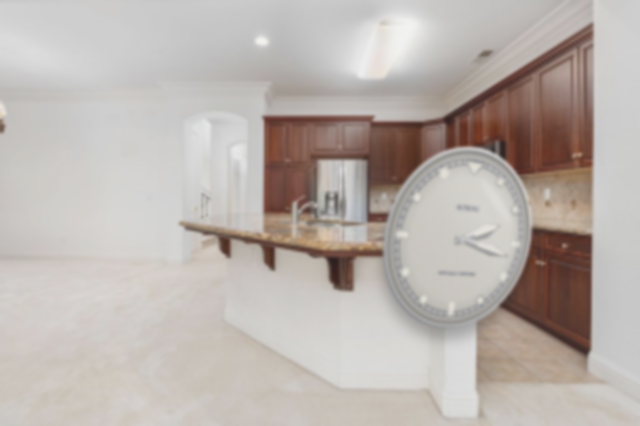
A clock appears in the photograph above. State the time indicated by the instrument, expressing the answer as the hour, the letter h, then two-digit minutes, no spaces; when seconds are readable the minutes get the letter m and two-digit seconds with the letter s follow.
2h17
